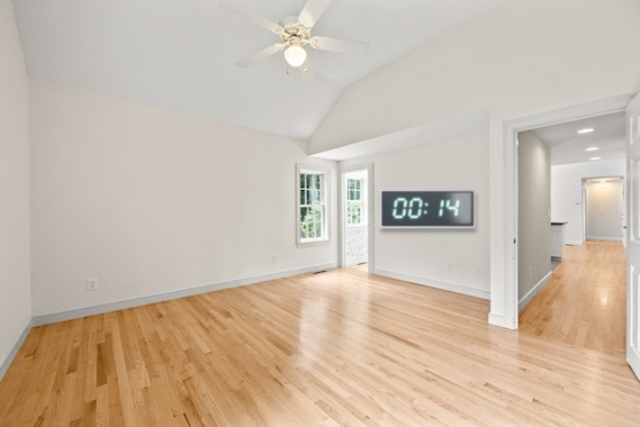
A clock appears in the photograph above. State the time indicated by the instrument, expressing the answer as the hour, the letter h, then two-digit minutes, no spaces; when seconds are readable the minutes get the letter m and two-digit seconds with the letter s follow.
0h14
